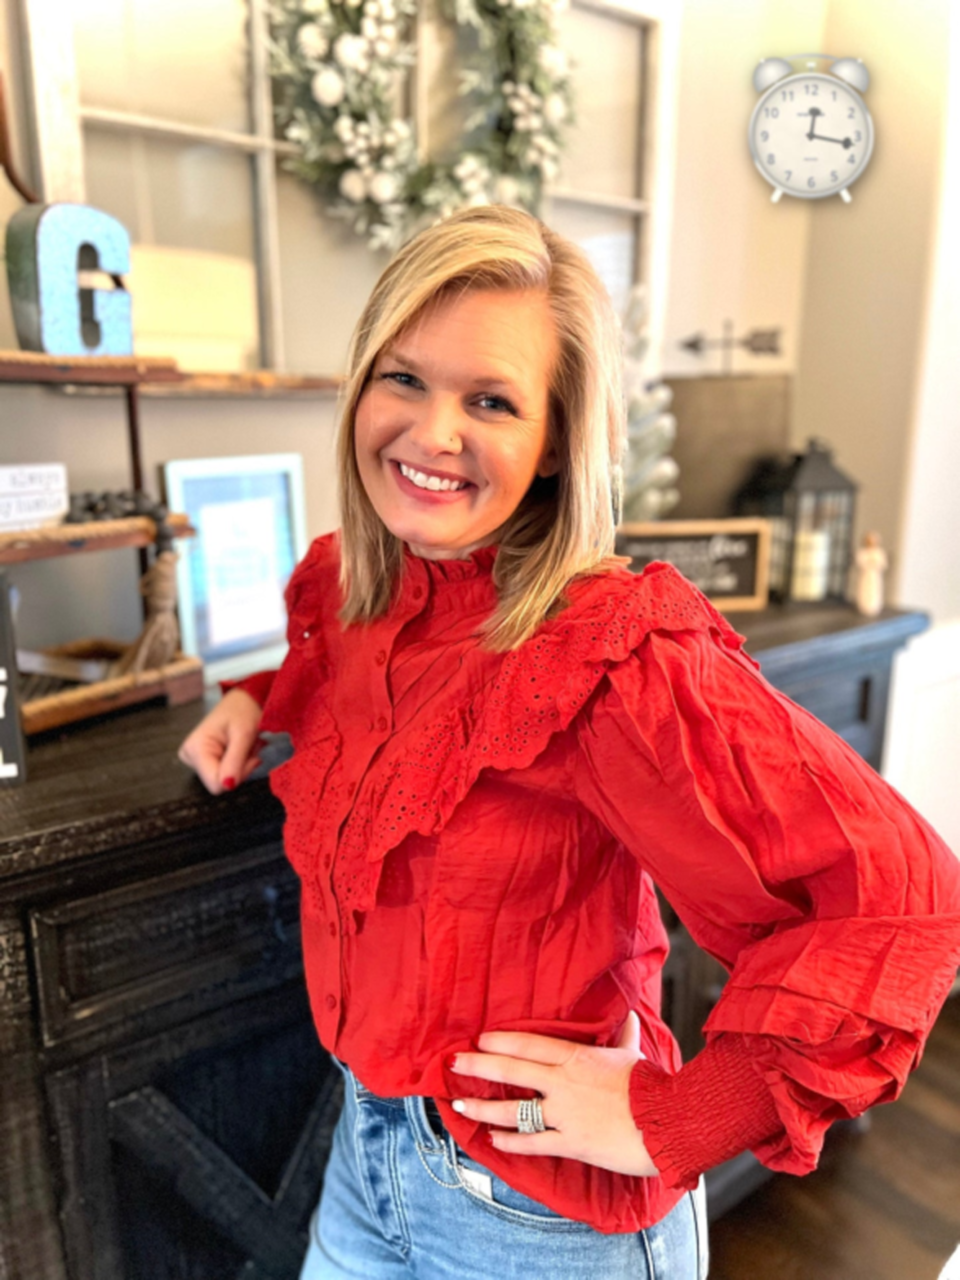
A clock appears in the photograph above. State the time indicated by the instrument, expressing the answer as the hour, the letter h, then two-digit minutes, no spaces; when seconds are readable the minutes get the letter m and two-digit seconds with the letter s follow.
12h17
